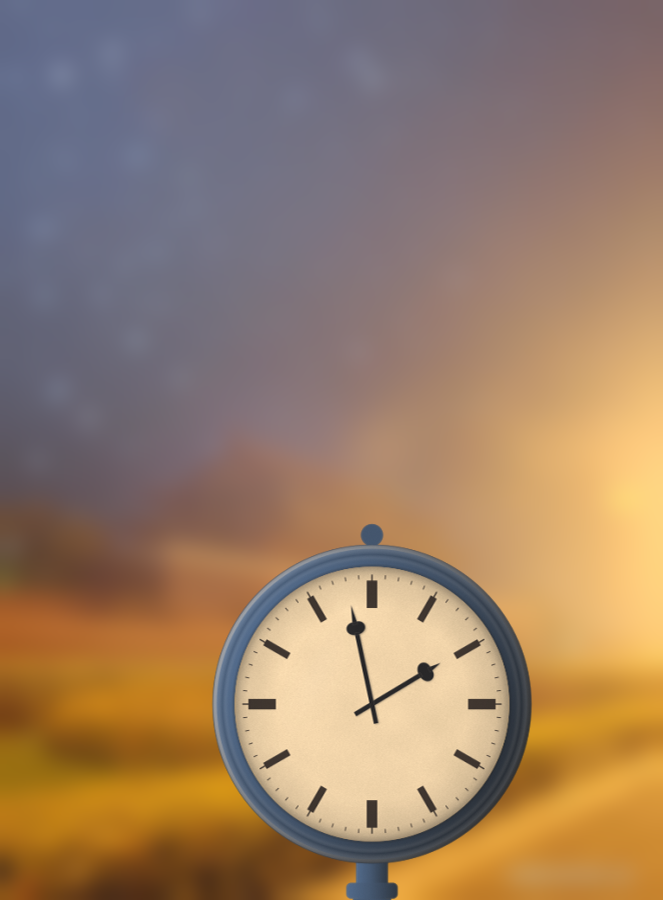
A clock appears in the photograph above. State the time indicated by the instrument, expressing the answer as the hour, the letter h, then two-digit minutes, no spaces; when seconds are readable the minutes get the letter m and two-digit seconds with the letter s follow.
1h58
